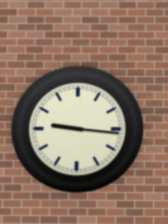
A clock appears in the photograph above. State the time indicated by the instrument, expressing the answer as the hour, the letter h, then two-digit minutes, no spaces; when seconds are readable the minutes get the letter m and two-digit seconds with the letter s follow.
9h16
